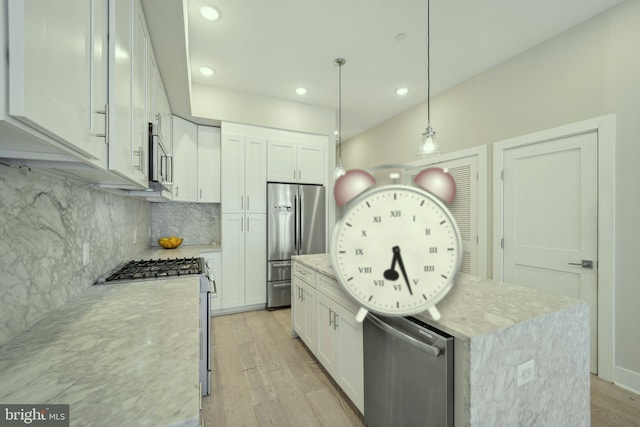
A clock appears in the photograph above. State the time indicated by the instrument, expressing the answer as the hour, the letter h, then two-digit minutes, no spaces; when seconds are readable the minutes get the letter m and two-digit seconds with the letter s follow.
6h27
